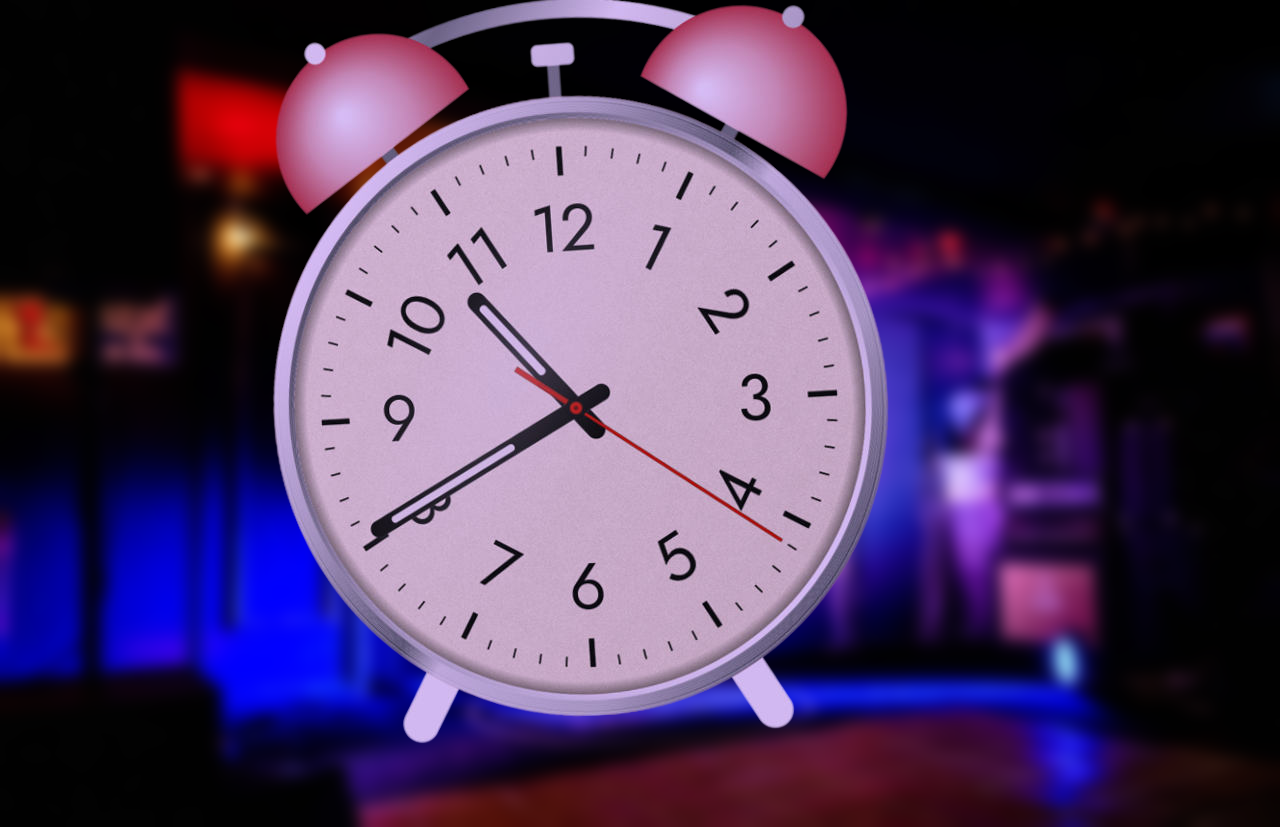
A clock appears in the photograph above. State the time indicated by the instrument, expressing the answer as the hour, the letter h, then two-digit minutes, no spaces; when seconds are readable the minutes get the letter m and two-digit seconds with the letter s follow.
10h40m21s
